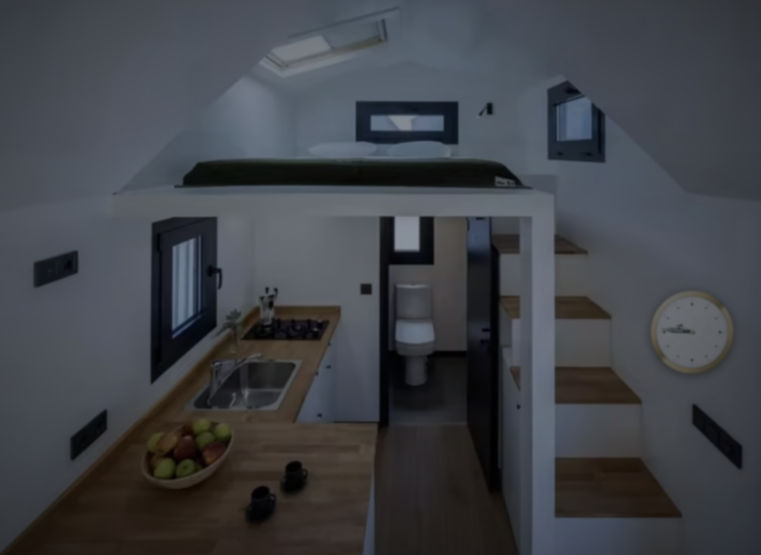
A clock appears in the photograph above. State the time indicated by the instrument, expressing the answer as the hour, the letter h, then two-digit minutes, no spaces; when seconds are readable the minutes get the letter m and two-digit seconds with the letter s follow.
9h46
